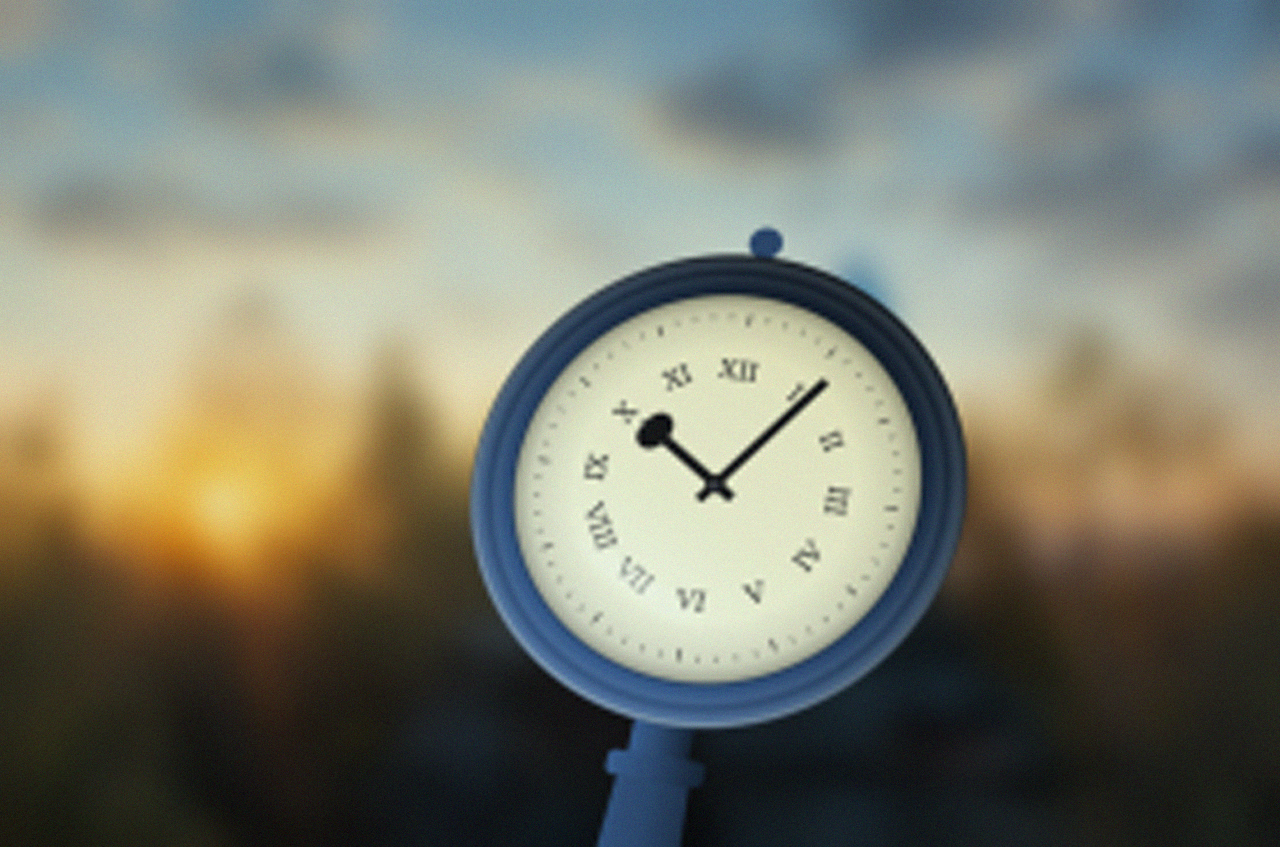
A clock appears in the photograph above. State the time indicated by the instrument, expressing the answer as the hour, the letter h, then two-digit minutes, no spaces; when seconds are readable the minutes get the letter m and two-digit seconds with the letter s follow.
10h06
